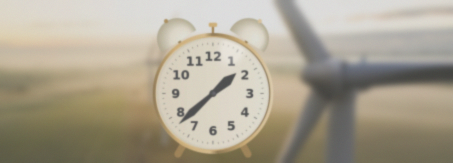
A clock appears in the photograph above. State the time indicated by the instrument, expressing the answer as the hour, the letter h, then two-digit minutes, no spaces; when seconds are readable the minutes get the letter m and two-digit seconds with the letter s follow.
1h38
